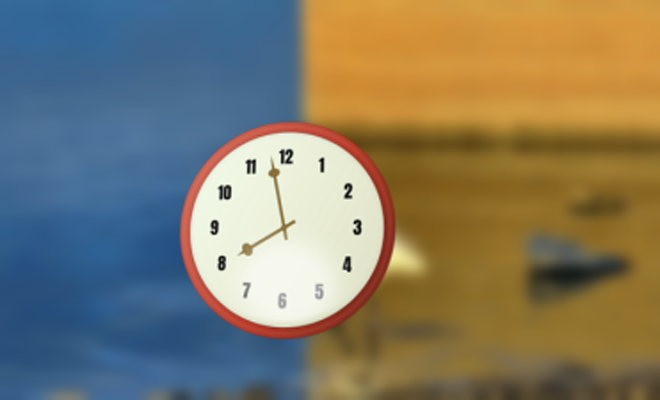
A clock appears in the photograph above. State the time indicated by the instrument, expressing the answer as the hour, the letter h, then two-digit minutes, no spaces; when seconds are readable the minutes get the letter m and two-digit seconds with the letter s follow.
7h58
